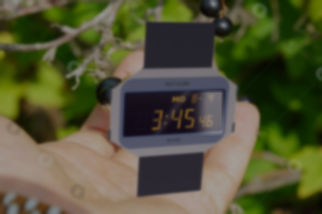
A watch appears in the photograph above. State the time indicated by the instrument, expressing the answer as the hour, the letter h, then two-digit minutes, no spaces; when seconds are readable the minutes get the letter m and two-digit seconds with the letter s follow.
3h45m46s
